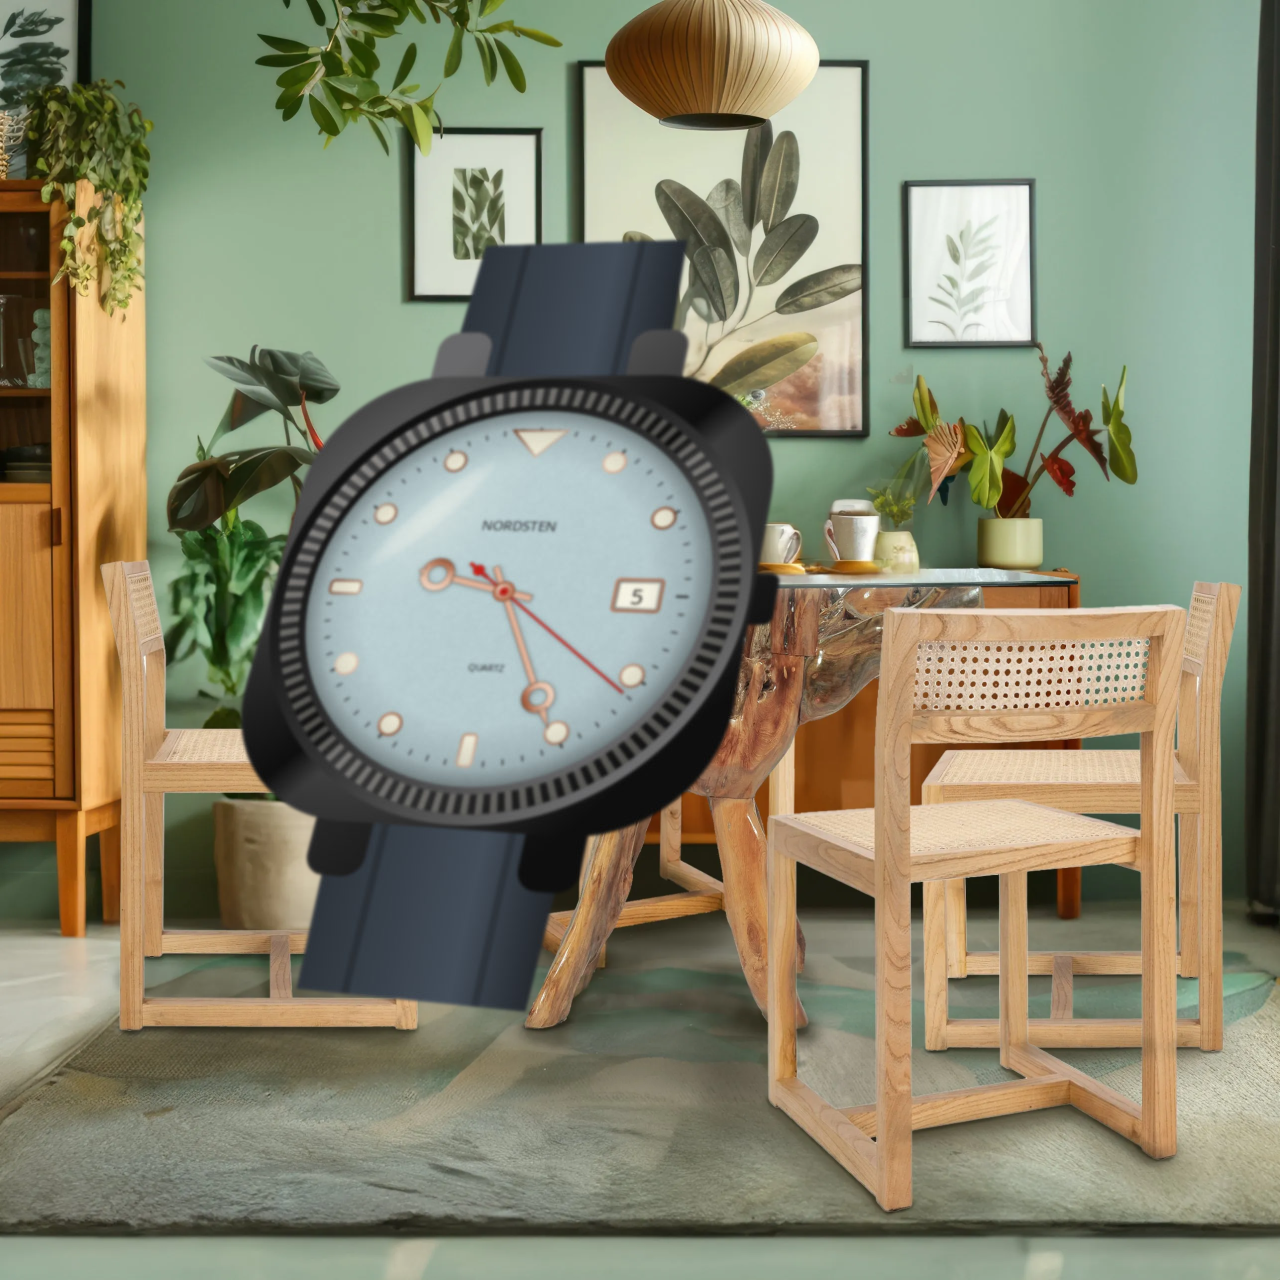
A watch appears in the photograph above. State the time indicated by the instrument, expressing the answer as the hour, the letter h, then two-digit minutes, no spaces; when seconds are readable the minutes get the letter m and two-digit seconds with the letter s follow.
9h25m21s
